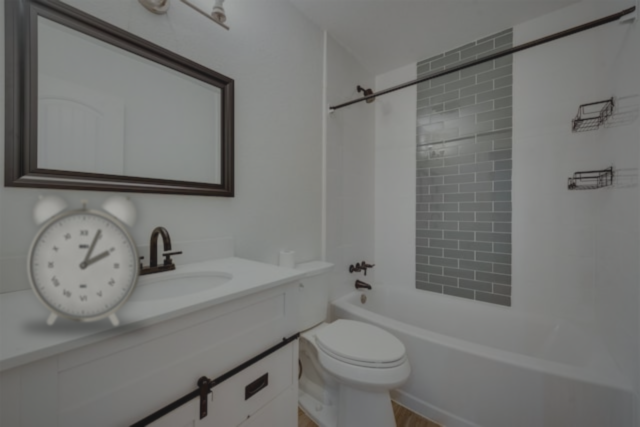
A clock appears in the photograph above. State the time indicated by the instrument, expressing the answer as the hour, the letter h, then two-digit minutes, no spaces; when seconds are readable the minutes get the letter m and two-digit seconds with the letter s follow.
2h04
